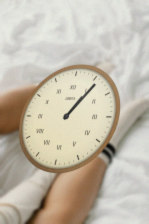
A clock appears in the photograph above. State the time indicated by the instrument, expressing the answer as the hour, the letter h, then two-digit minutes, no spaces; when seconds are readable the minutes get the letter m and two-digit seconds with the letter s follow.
1h06
